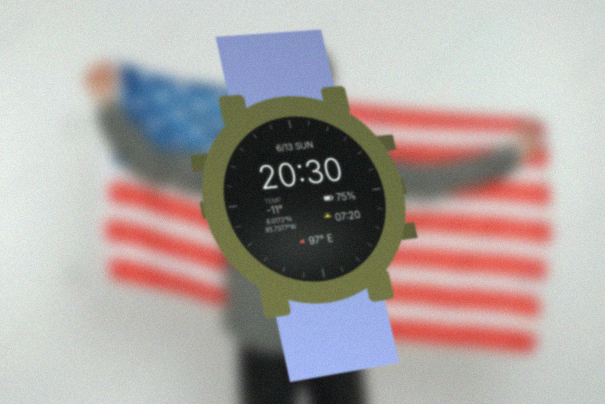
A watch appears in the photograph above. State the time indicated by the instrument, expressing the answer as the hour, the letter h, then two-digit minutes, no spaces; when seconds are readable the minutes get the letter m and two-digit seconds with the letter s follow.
20h30
